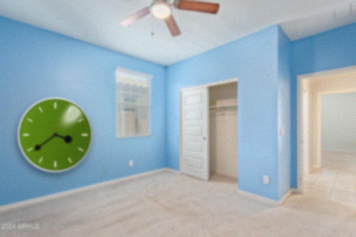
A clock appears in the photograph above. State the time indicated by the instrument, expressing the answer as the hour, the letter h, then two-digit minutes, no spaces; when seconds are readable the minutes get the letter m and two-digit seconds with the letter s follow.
3h39
